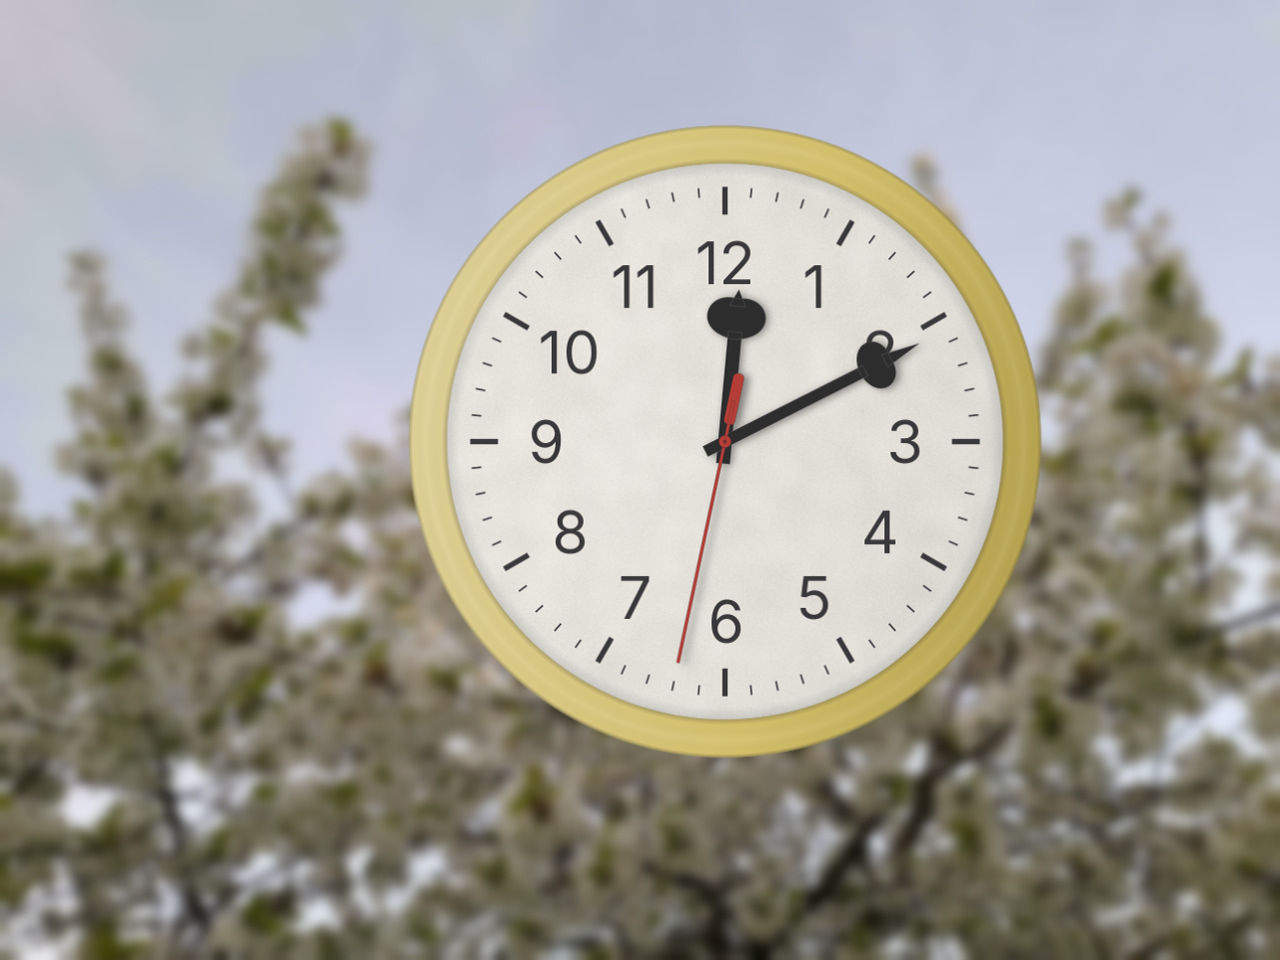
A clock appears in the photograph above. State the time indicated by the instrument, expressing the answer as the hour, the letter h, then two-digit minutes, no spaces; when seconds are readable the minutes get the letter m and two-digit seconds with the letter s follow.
12h10m32s
